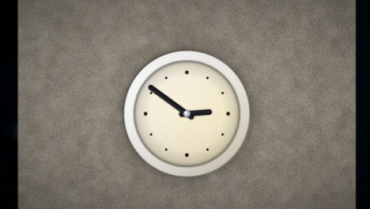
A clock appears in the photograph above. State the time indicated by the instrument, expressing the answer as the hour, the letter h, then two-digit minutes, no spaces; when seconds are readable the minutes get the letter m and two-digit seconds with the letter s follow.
2h51
